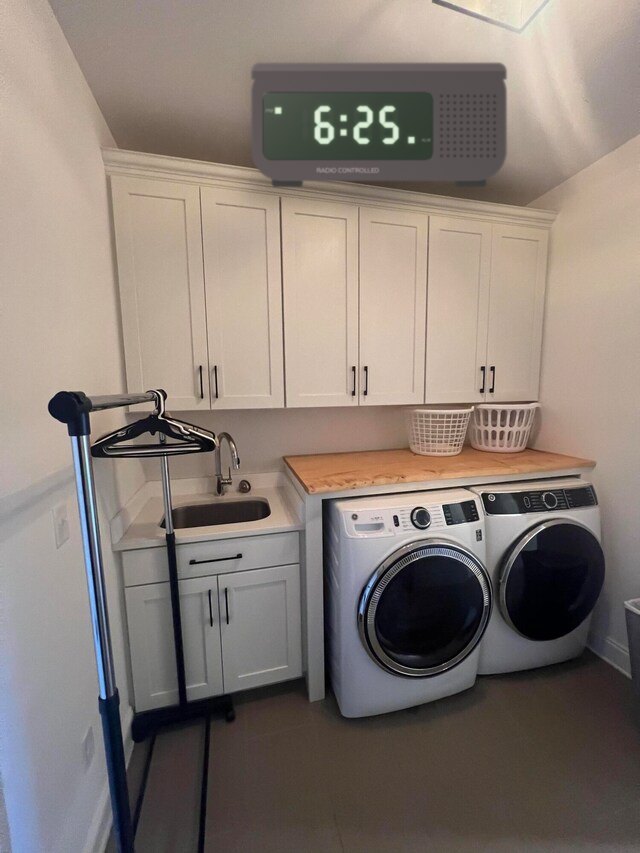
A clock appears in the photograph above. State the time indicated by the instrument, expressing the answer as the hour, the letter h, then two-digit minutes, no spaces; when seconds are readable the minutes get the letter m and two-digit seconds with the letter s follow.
6h25
